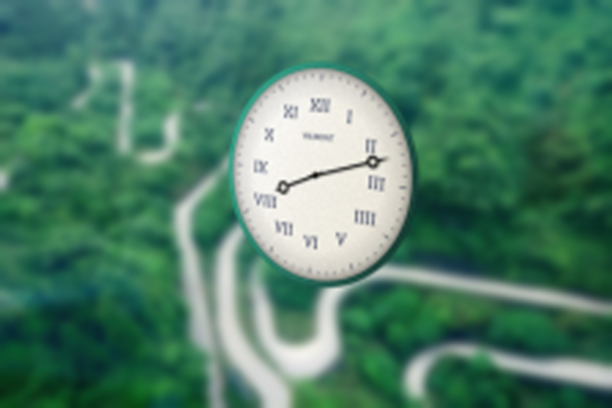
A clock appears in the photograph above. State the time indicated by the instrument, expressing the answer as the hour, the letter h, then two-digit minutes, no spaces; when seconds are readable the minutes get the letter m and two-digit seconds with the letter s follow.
8h12
